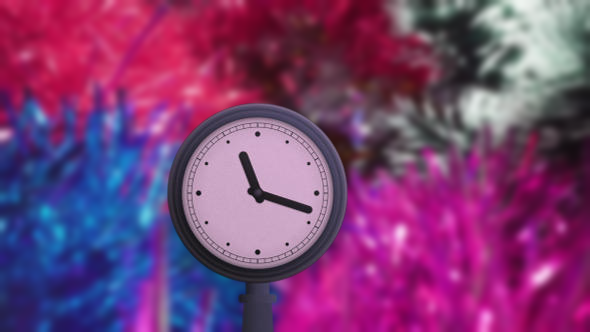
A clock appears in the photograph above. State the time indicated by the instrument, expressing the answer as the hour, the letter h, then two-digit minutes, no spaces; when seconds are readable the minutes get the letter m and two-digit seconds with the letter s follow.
11h18
